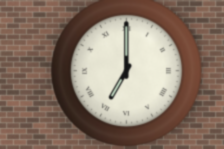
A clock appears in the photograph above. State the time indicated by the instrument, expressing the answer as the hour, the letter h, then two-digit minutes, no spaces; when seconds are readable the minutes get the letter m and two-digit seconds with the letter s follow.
7h00
